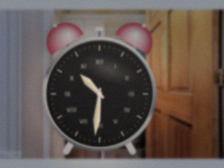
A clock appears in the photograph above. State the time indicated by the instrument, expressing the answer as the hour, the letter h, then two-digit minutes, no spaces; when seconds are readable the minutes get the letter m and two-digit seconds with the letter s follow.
10h31
